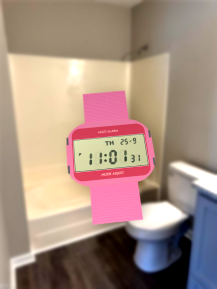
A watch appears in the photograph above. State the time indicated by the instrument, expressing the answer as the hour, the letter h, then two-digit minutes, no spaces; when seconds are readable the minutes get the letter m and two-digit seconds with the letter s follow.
11h01m31s
